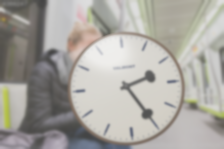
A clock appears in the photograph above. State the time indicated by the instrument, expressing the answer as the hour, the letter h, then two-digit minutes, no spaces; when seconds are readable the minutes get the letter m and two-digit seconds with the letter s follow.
2h25
